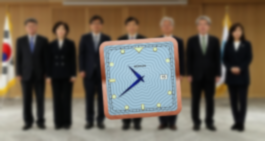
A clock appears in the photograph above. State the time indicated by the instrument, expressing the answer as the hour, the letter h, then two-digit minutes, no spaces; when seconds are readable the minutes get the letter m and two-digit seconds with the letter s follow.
10h39
